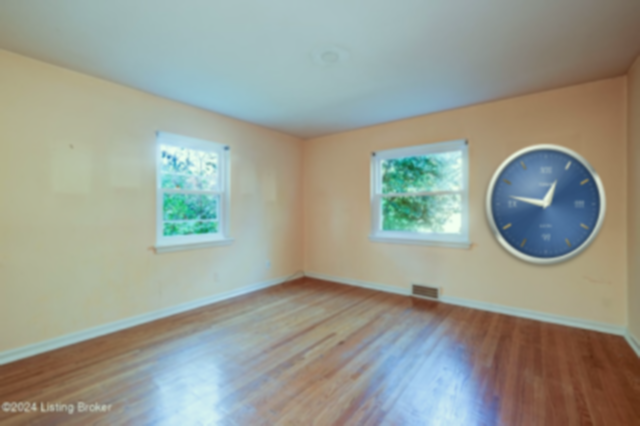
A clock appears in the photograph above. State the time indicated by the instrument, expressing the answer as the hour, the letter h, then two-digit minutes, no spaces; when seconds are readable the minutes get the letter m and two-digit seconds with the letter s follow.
12h47
